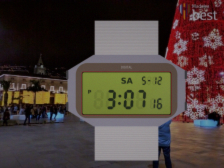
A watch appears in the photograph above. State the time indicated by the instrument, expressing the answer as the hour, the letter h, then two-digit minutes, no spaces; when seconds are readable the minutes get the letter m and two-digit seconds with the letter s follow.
3h07m16s
